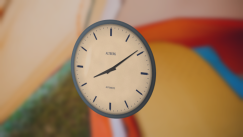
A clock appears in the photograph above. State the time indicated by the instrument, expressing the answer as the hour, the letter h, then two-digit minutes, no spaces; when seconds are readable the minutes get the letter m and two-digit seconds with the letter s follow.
8h09
